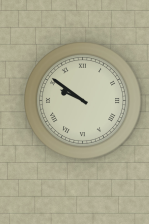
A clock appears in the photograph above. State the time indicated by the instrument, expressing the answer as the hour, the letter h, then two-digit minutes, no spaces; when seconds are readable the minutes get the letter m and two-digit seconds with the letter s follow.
9h51
